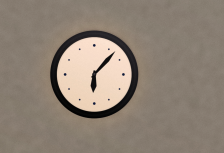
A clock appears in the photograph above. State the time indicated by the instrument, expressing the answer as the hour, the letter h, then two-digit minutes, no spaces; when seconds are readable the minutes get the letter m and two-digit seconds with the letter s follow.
6h07
